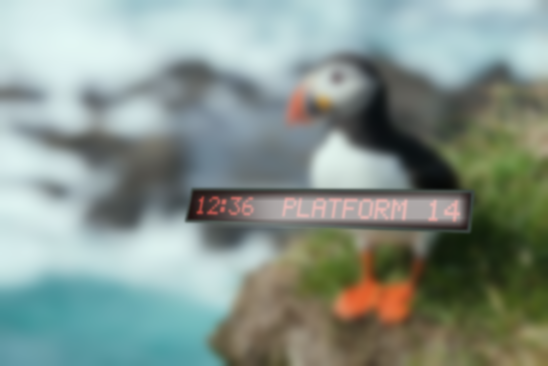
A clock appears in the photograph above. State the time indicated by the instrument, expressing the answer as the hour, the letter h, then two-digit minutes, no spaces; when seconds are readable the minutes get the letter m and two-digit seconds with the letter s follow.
12h36
